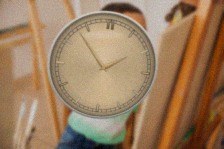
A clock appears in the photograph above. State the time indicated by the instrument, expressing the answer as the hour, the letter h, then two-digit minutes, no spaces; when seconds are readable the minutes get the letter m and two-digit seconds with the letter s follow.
1h53
